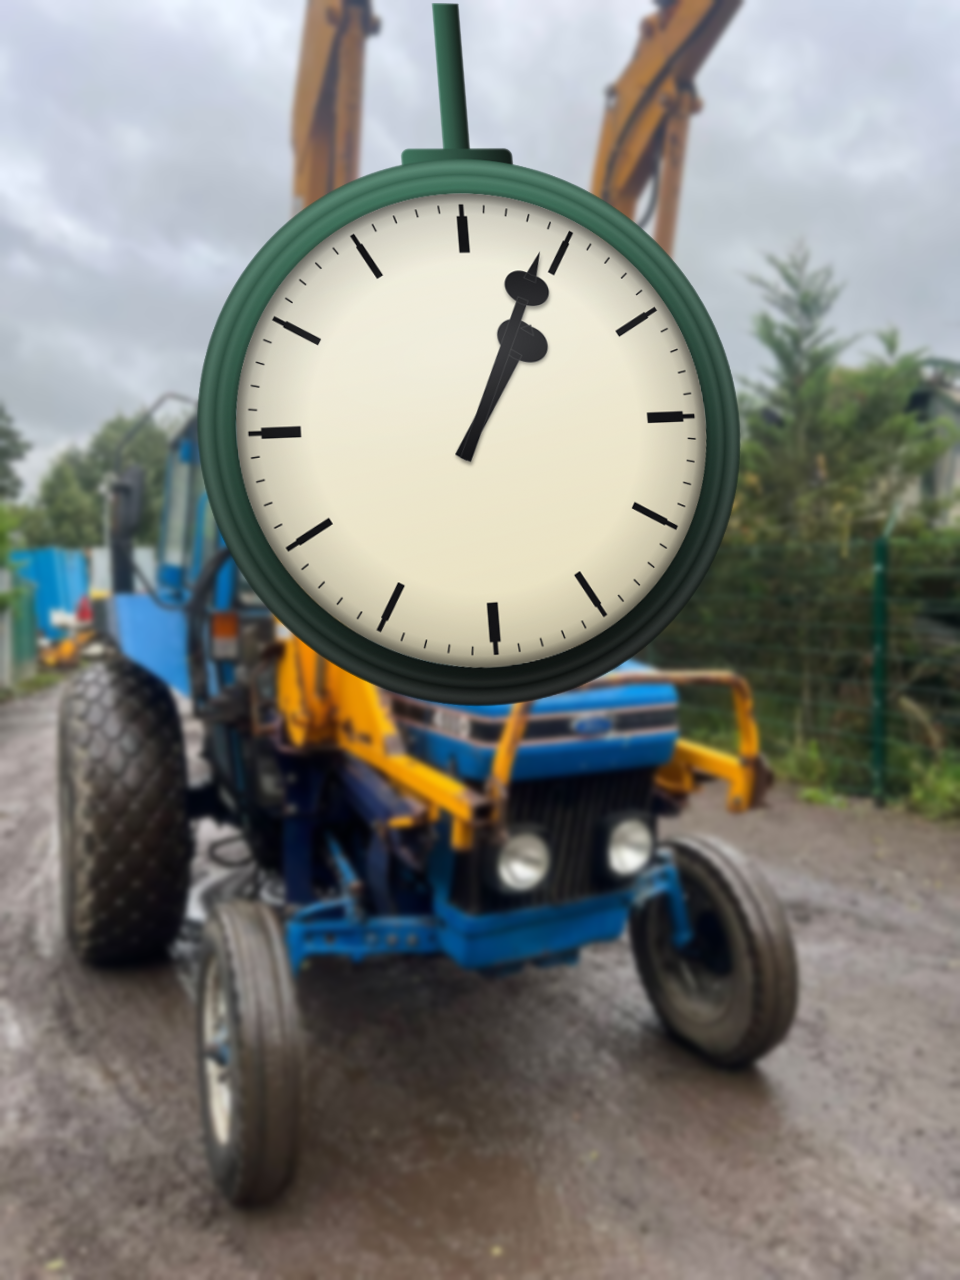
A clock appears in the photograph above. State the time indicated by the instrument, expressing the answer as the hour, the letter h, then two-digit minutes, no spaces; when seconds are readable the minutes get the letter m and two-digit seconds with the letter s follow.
1h04
